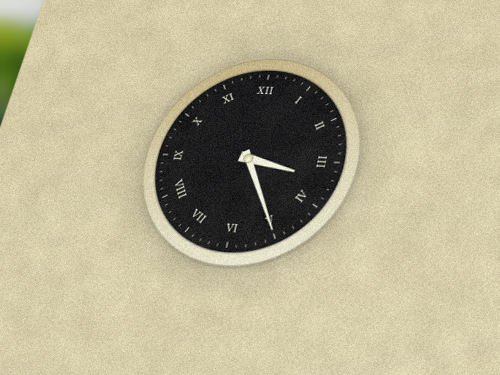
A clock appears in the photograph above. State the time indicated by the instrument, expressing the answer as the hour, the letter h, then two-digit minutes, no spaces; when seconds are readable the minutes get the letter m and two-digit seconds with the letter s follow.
3h25
